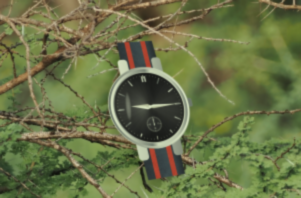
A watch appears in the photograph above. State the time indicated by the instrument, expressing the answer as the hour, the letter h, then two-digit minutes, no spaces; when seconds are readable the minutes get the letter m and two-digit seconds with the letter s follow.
9h15
